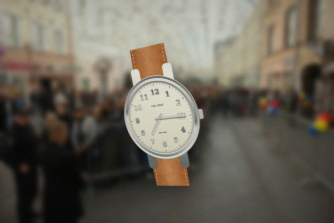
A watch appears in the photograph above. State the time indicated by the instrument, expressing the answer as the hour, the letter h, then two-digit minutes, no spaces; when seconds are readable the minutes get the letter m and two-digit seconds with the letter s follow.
7h15
